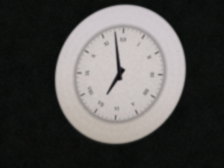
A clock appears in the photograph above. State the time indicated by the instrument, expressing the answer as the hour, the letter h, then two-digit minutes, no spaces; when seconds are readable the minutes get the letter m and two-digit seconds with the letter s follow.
6h58
